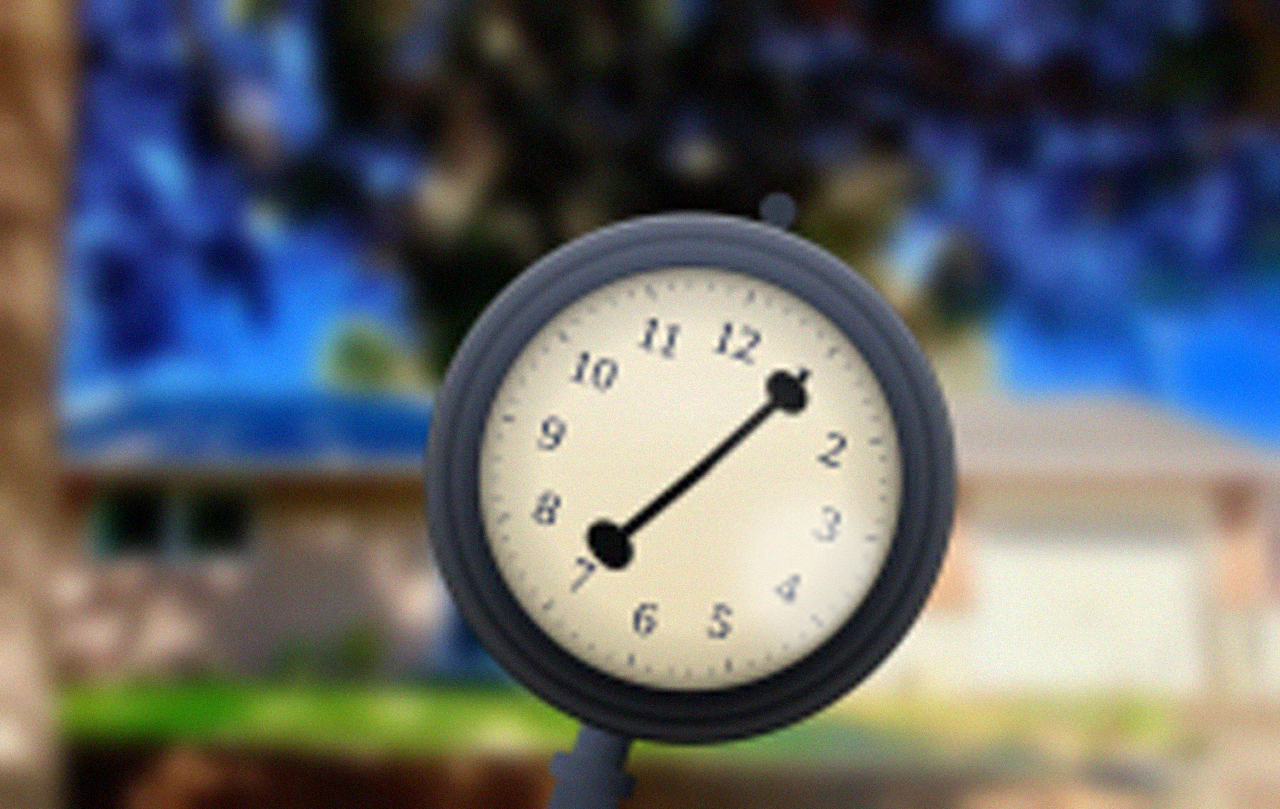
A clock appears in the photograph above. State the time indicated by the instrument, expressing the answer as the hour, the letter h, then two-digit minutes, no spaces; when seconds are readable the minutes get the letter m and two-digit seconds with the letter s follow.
7h05
